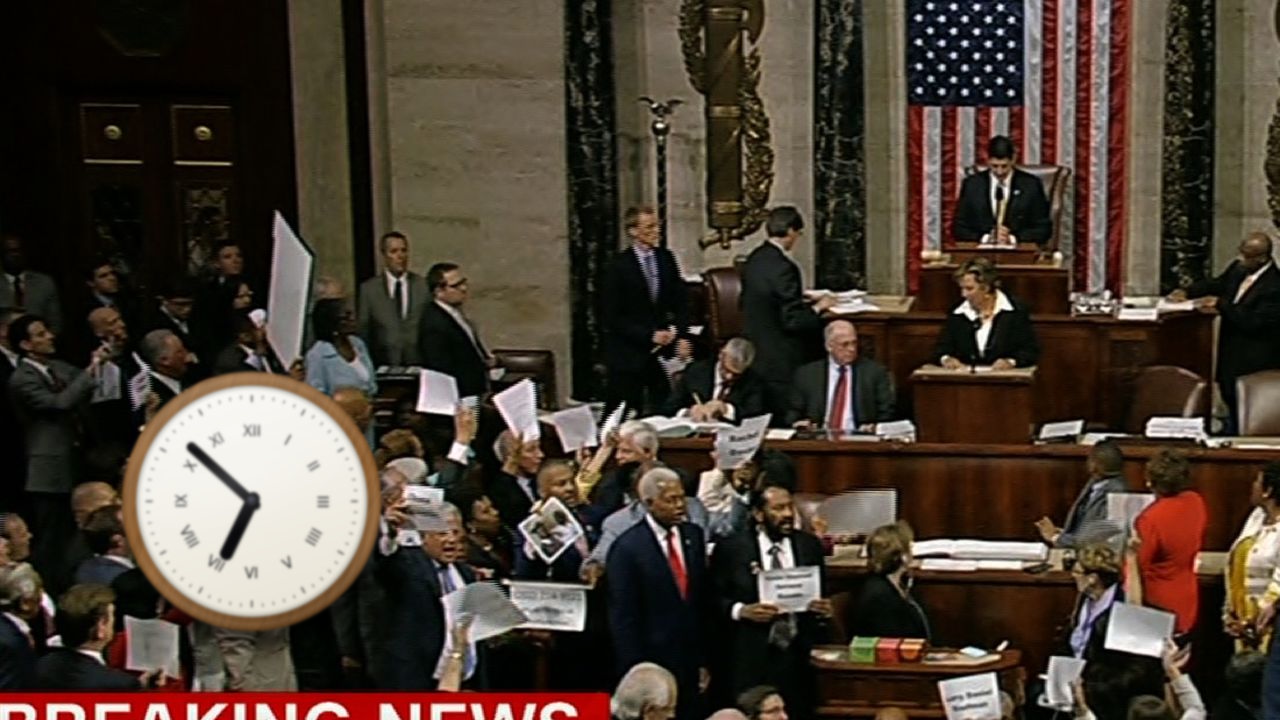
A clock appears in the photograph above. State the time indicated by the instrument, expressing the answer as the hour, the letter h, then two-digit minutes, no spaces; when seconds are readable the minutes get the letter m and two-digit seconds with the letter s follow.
6h52
